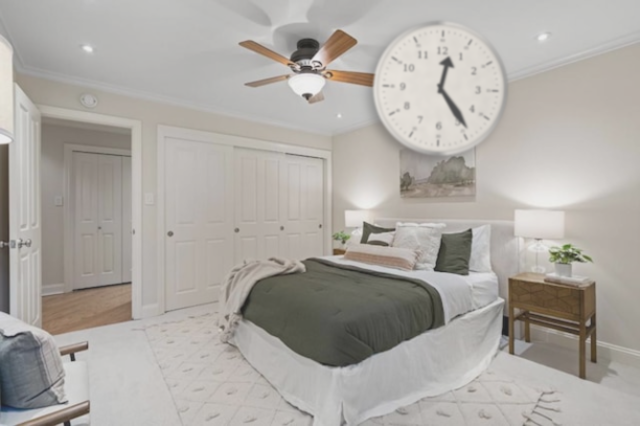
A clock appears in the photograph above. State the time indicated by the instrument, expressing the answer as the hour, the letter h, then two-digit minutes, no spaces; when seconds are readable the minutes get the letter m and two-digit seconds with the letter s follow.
12h24
